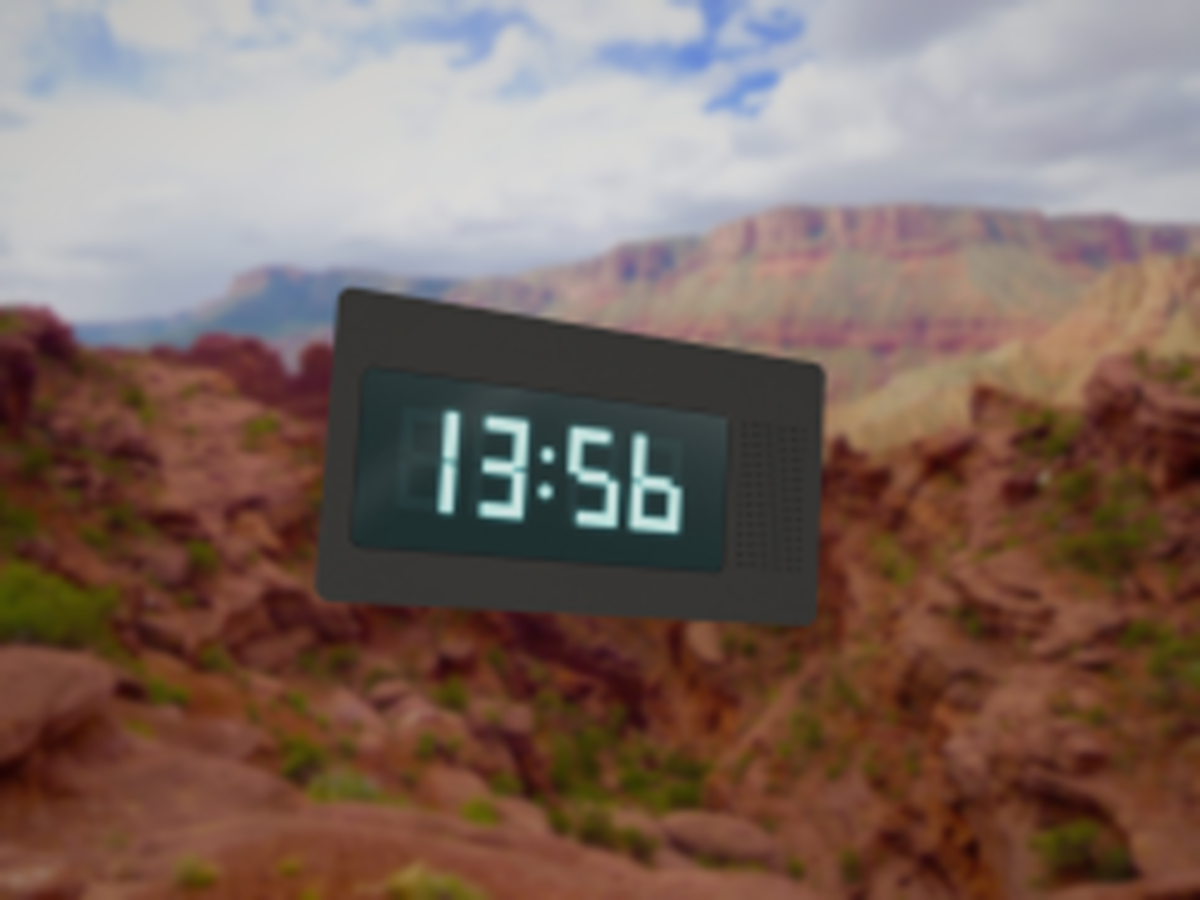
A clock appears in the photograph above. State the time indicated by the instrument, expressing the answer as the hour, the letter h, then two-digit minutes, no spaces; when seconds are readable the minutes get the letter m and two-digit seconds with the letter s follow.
13h56
